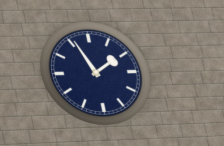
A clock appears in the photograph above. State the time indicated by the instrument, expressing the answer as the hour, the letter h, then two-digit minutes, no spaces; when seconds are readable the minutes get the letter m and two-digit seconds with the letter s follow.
1h56
